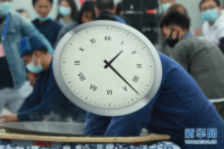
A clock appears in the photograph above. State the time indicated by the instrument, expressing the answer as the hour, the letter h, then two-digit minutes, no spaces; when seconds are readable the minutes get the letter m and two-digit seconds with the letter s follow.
1h23
